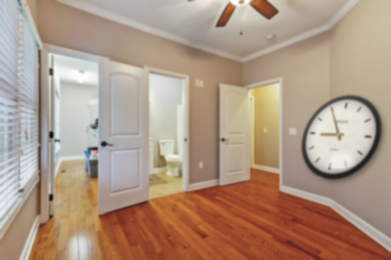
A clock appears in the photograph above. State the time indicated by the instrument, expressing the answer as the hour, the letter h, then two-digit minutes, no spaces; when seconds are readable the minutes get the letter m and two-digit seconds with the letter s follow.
8h55
